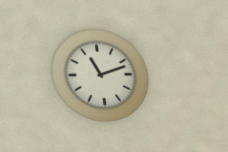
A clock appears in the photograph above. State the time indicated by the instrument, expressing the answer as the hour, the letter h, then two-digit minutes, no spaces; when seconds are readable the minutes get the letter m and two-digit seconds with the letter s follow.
11h12
